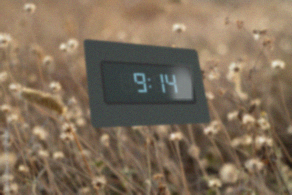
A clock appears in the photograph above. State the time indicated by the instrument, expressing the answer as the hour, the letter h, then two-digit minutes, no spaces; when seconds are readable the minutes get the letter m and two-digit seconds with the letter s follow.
9h14
